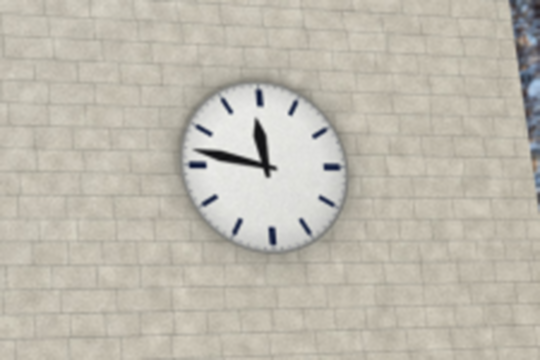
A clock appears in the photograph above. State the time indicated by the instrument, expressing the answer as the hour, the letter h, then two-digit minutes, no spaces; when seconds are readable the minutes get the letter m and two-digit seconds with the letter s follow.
11h47
